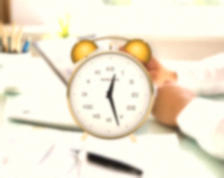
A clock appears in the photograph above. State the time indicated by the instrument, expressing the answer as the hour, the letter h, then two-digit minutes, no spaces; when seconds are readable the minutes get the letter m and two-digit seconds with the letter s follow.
12h27
